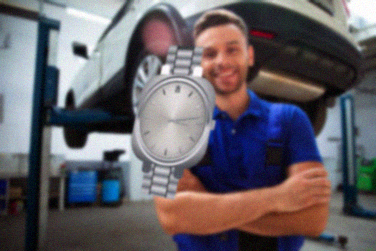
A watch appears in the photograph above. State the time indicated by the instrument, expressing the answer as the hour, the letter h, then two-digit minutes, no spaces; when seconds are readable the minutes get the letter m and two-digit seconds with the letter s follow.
3h13
